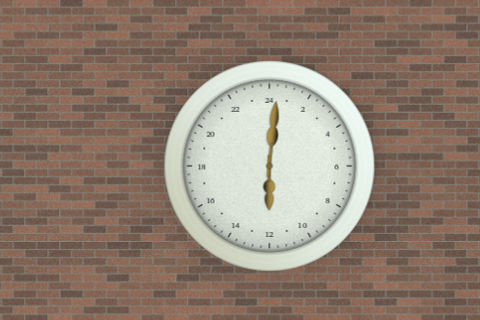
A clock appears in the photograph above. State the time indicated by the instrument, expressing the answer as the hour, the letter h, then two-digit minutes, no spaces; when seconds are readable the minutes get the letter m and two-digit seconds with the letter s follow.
12h01
